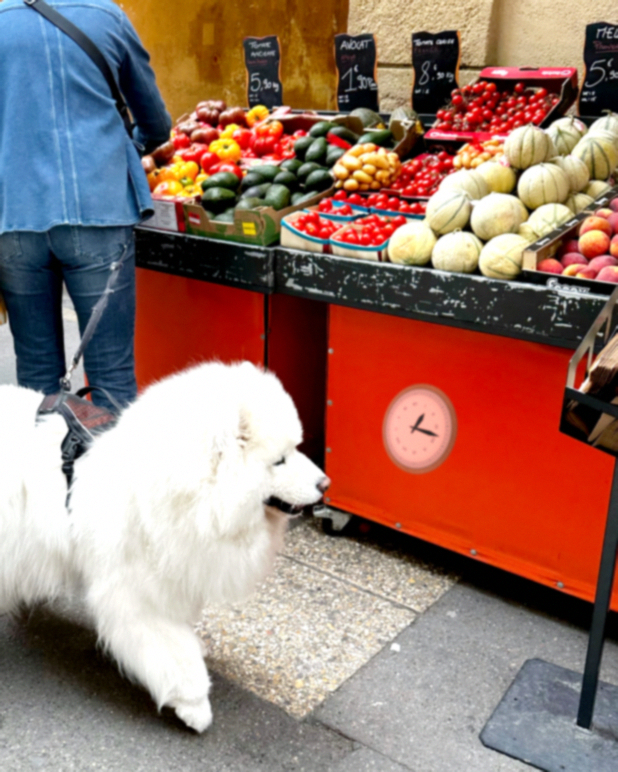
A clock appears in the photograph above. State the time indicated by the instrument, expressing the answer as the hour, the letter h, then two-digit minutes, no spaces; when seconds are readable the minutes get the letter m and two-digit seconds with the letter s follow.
1h18
